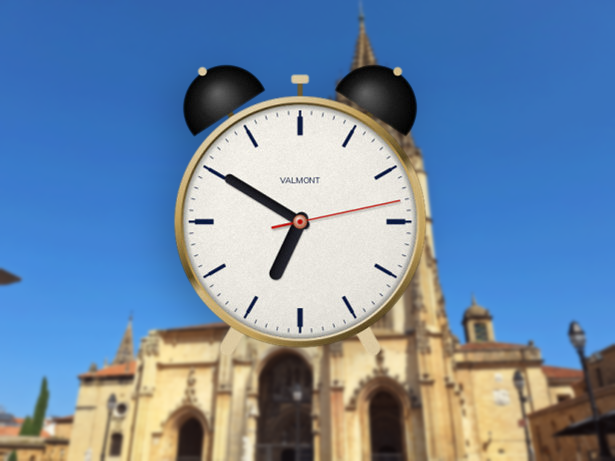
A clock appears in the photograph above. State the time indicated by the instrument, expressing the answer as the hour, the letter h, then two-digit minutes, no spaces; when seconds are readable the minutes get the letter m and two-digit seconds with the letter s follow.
6h50m13s
